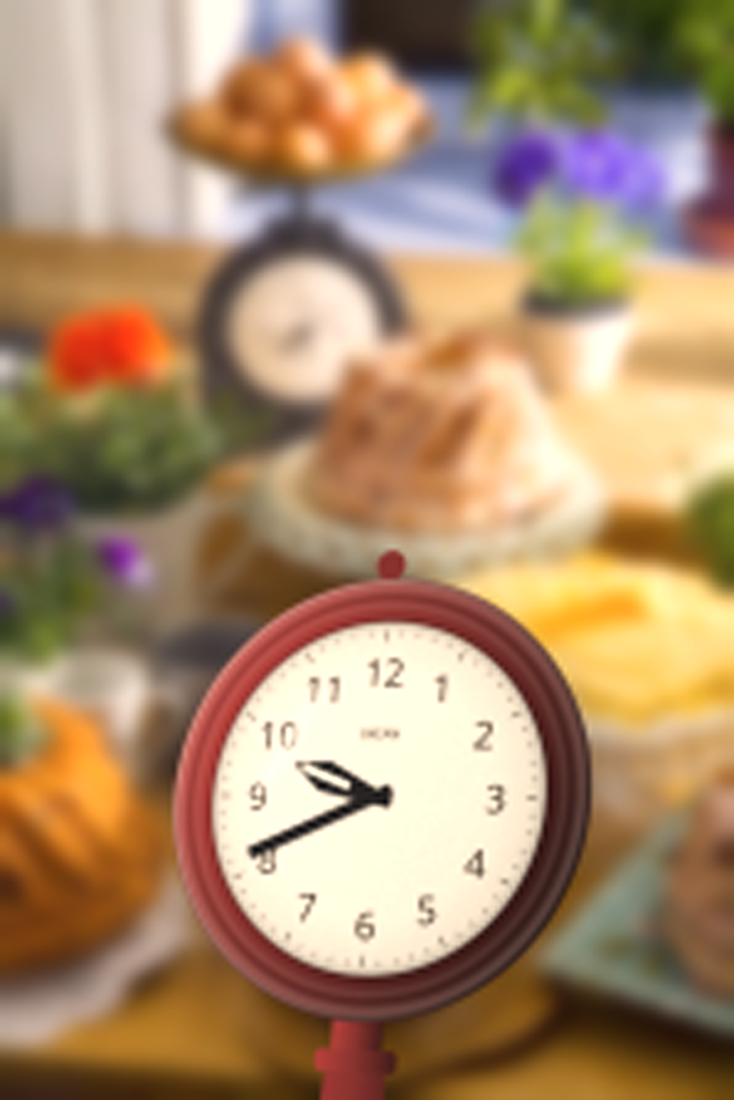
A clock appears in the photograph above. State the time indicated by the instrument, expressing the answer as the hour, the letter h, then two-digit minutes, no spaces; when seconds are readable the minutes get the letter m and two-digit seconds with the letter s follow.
9h41
